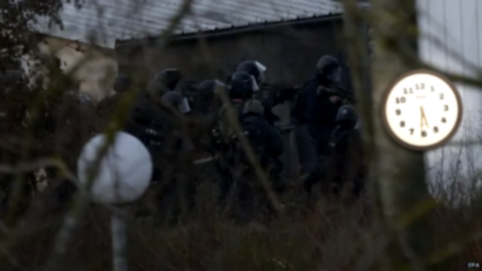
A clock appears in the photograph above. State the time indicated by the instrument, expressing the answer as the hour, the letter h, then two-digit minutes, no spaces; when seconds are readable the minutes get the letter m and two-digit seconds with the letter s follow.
5h31
